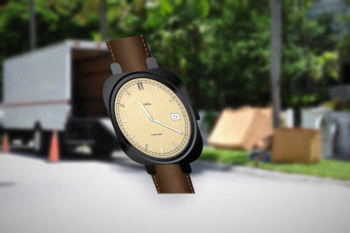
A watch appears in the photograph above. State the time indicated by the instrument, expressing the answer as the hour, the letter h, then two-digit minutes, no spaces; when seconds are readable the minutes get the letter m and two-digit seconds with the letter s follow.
11h20
